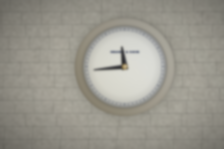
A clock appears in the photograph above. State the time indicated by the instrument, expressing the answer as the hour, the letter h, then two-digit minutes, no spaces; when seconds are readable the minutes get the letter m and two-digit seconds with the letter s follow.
11h44
